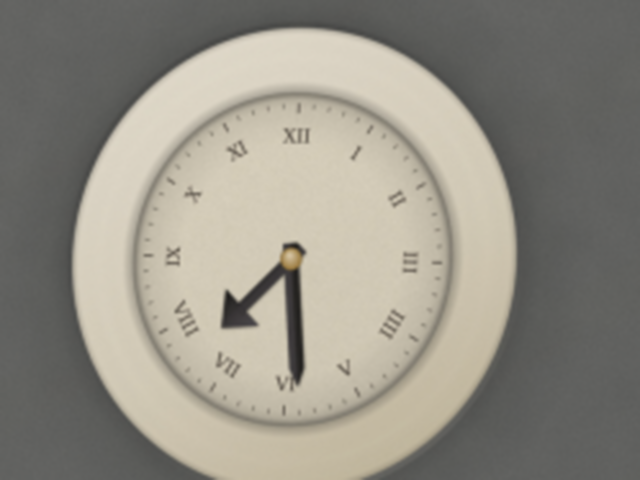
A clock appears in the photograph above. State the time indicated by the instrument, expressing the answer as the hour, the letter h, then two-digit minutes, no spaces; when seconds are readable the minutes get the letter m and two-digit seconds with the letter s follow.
7h29
